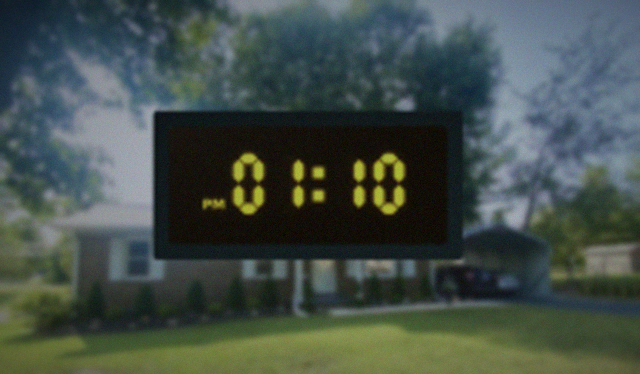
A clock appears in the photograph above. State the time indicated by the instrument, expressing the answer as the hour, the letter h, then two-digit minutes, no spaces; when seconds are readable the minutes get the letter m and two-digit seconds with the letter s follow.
1h10
